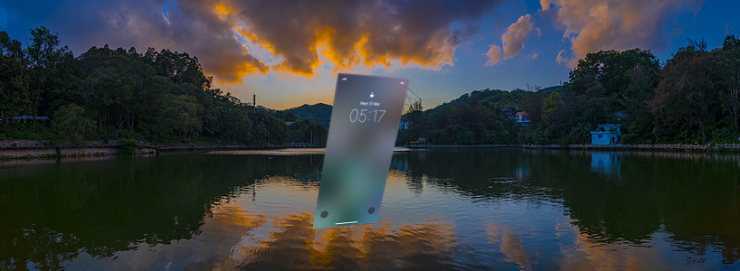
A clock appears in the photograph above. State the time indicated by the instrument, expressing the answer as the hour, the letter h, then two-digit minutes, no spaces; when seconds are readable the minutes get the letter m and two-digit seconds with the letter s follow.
5h17
